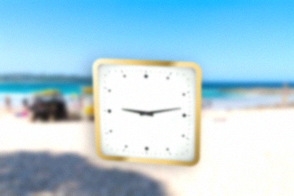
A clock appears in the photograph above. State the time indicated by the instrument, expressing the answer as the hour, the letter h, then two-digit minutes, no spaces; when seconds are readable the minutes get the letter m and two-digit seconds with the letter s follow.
9h13
